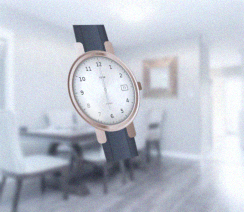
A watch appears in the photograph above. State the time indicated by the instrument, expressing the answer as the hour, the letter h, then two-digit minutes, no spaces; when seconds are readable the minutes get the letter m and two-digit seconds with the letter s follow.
6h00
